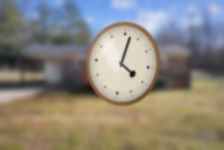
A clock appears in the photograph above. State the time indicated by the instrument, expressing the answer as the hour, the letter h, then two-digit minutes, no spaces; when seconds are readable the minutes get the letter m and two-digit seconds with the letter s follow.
4h02
